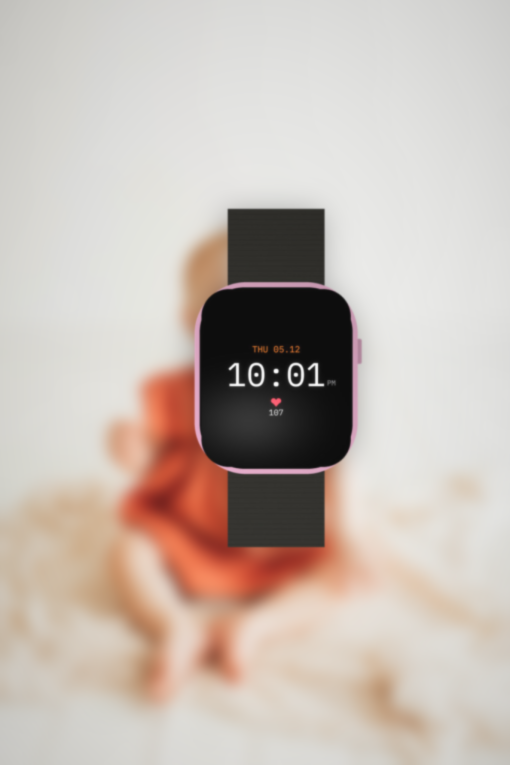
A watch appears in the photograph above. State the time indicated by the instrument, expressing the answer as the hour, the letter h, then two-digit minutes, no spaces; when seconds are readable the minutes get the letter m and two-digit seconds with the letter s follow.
10h01
